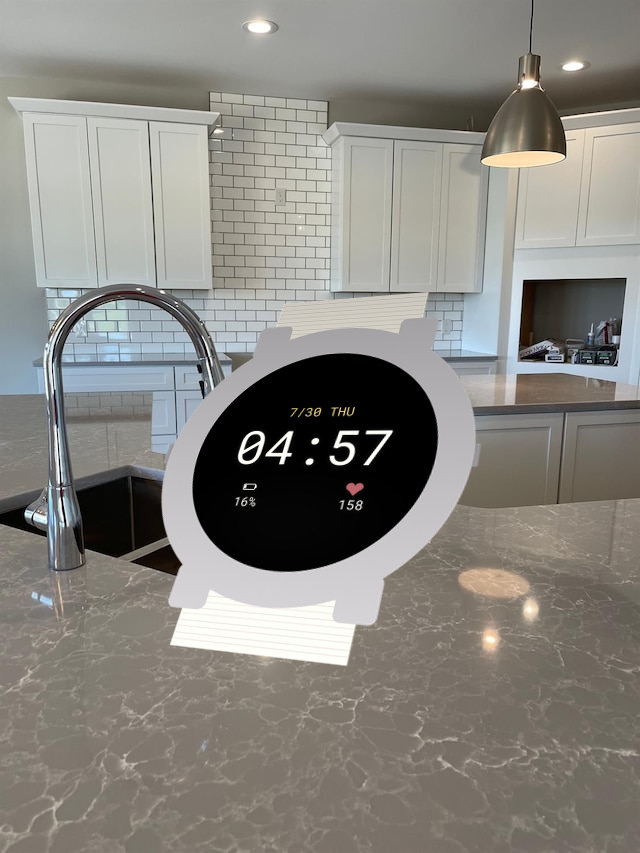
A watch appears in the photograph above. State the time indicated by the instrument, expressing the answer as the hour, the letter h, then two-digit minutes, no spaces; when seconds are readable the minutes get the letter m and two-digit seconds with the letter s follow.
4h57
